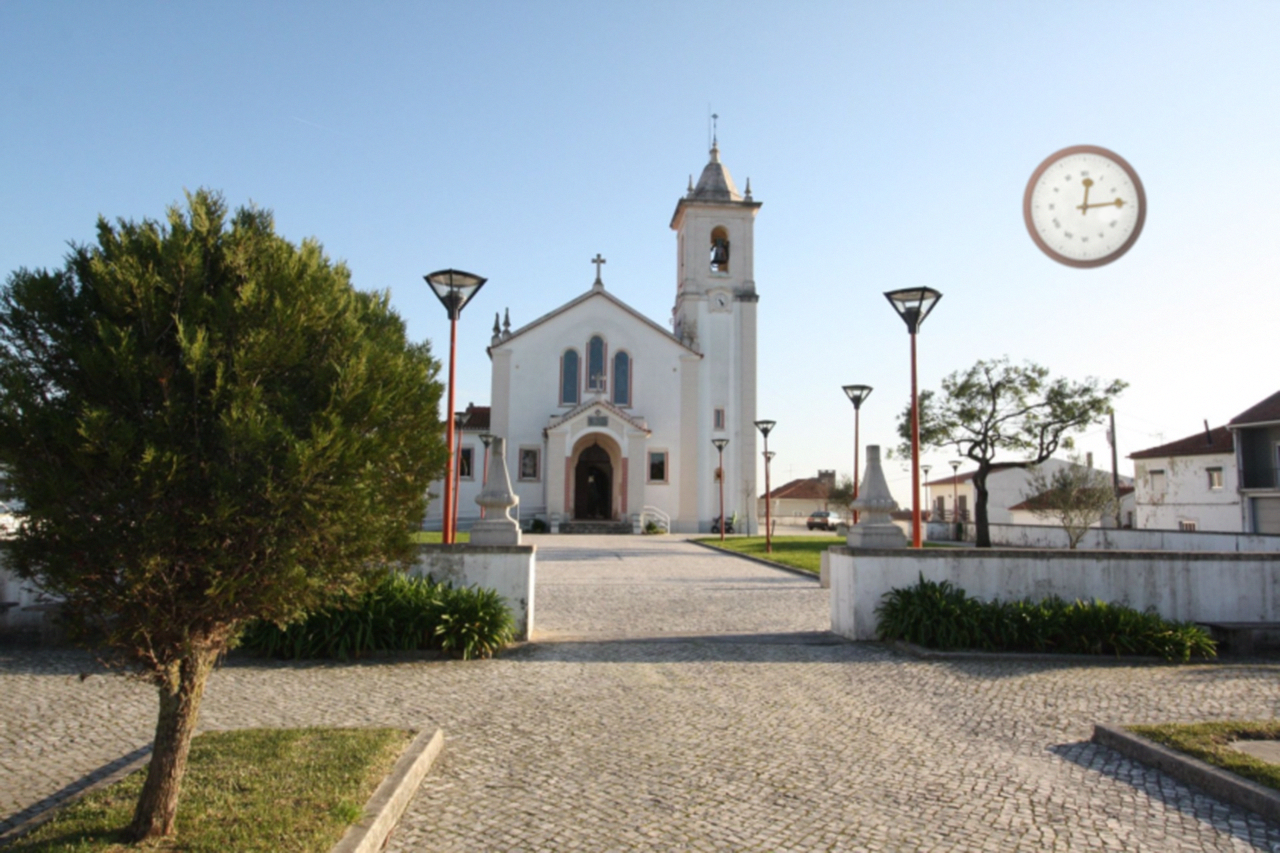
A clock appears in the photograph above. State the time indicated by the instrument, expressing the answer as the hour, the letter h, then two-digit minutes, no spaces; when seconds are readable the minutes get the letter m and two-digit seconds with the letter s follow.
12h14
